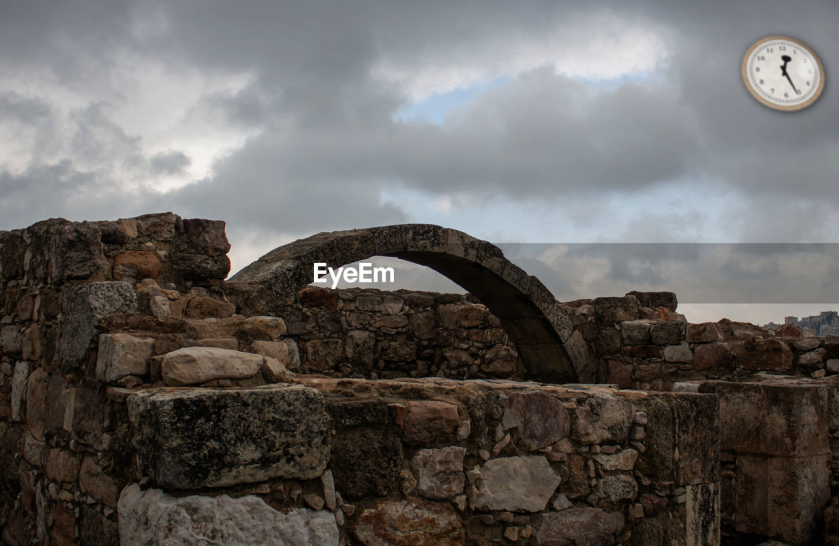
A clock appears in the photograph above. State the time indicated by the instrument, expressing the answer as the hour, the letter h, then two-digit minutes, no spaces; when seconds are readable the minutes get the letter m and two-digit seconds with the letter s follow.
12h26
